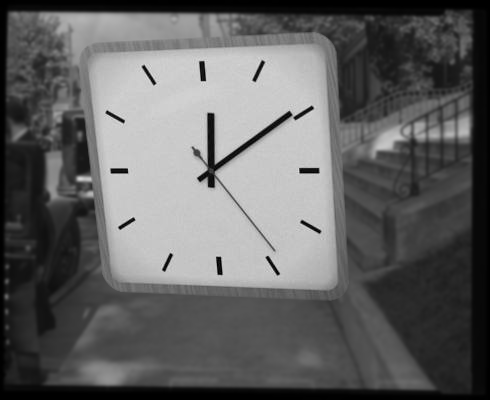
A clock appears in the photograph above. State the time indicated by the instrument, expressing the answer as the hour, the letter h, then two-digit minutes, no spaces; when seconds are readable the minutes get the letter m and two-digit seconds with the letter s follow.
12h09m24s
